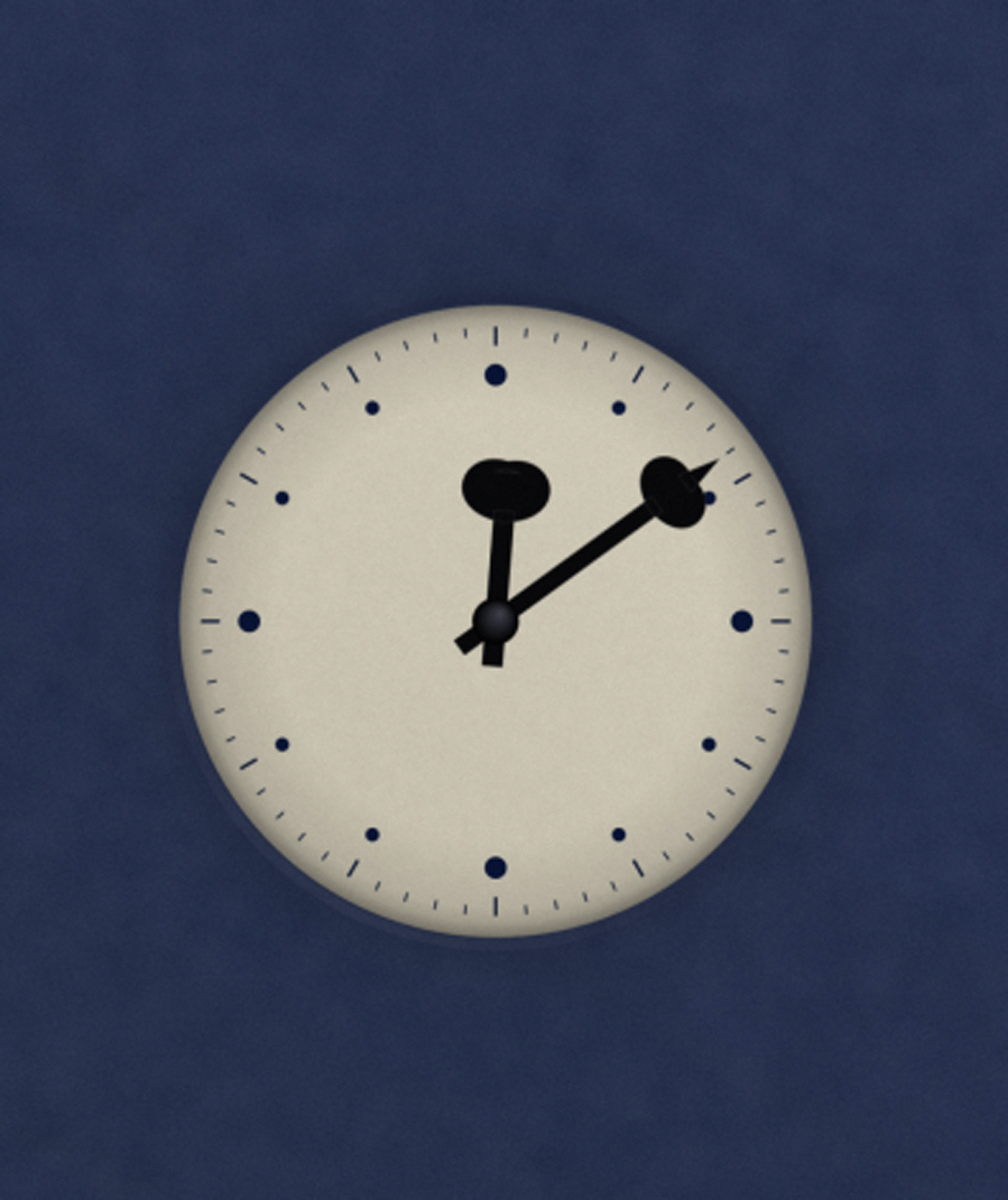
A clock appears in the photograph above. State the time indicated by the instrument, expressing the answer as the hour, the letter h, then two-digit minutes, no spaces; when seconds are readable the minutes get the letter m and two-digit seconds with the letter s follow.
12h09
